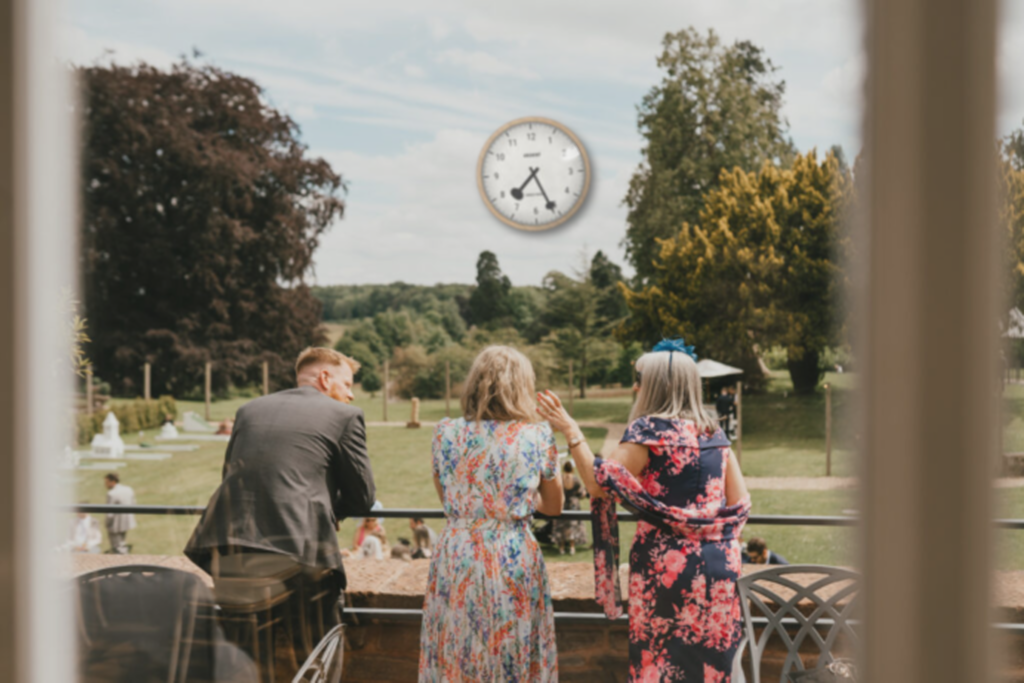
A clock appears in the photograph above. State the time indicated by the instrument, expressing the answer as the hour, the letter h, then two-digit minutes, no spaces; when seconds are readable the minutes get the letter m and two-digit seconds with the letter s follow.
7h26
